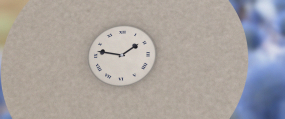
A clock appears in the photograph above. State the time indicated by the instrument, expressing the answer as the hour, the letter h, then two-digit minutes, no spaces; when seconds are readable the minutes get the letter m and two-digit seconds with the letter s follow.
1h47
